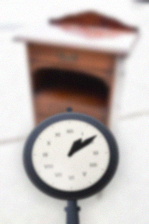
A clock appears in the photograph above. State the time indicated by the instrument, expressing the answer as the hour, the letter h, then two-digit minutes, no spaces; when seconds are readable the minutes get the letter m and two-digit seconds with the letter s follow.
1h09
